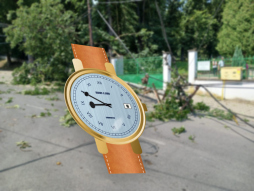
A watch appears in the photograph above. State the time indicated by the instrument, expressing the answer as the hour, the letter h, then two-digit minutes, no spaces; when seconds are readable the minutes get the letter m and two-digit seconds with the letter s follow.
8h50
